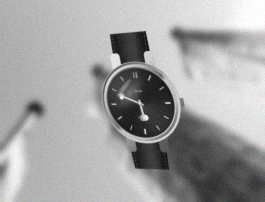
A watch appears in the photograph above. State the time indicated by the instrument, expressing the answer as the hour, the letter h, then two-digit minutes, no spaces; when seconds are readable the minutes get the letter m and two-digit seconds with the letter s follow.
5h49
